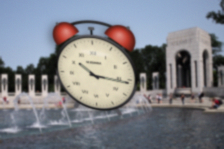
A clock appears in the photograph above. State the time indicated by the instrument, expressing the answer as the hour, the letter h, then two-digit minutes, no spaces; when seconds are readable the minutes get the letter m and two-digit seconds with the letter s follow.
10h16
